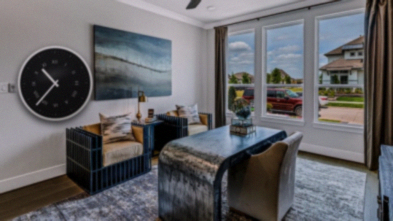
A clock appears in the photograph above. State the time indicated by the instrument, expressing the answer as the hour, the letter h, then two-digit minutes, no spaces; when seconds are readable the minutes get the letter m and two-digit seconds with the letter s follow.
10h37
